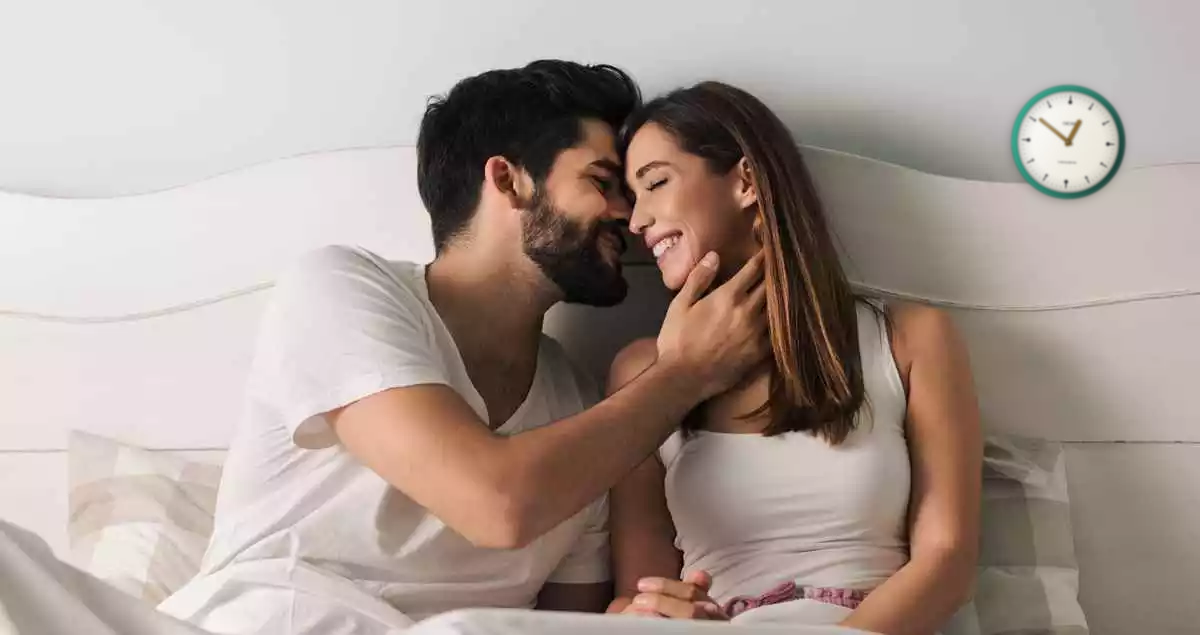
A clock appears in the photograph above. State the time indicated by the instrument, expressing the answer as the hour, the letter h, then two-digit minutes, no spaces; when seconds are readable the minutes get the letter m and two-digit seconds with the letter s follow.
12h51
